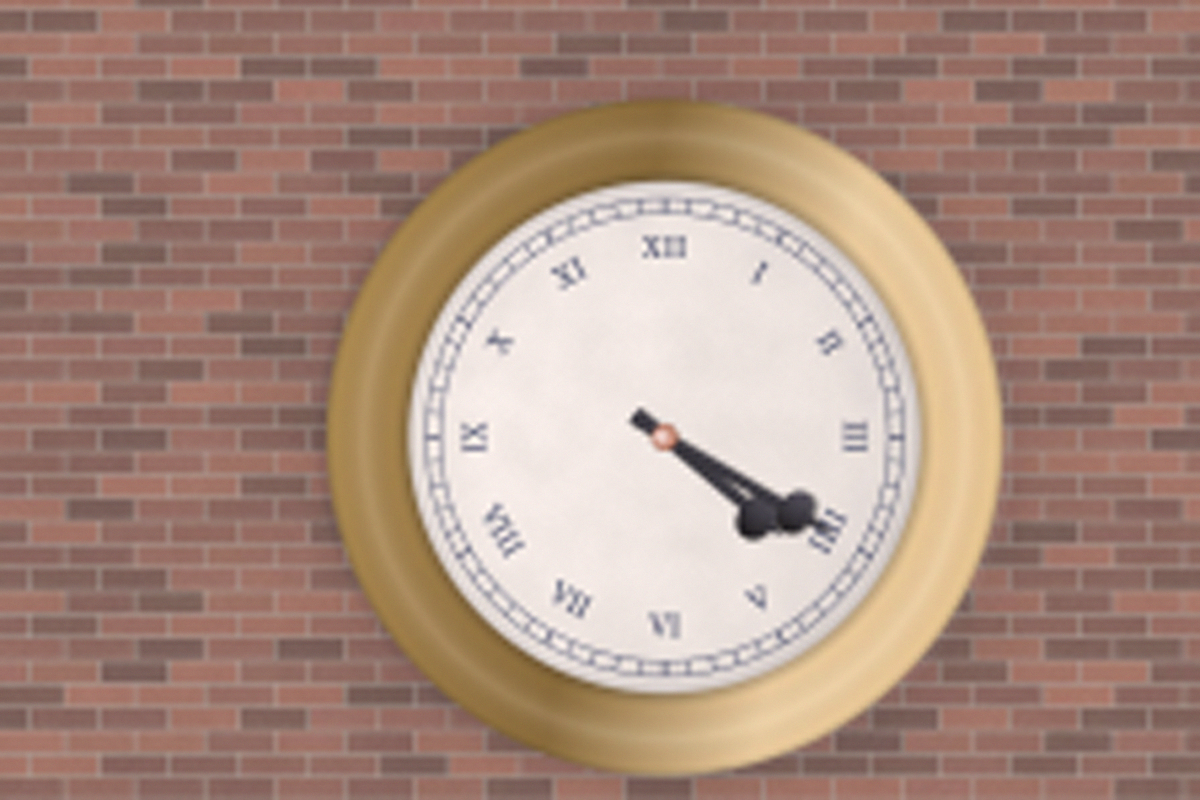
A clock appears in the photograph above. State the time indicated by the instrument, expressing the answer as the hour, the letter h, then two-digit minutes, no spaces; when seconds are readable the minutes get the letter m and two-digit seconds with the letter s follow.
4h20
